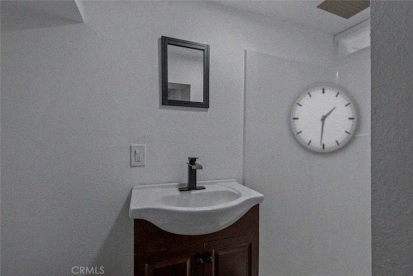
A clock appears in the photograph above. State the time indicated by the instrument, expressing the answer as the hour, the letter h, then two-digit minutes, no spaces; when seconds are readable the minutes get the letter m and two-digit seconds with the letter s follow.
1h31
